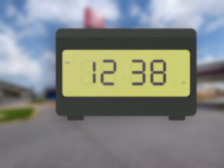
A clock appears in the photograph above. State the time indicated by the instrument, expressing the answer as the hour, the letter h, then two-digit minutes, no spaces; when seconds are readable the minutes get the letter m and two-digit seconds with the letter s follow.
12h38
